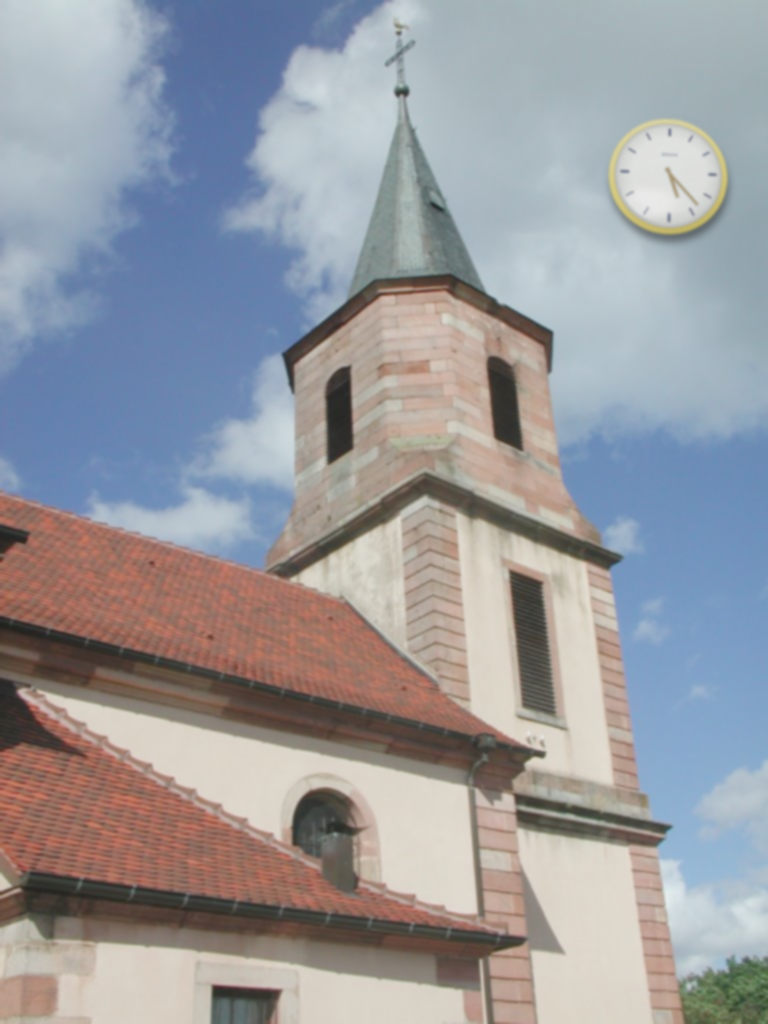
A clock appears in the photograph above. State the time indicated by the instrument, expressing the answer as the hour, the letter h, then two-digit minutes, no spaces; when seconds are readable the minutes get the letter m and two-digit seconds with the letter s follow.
5h23
